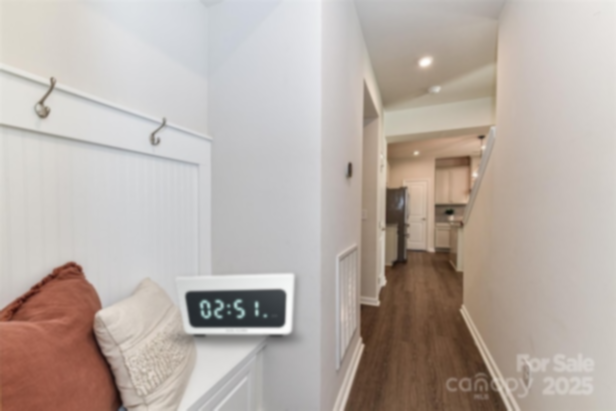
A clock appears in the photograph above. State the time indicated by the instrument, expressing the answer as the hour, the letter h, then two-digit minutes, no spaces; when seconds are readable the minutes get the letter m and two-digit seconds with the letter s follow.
2h51
